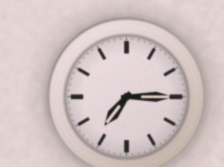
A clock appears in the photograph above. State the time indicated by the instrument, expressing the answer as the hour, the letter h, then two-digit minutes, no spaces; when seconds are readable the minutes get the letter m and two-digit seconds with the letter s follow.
7h15
